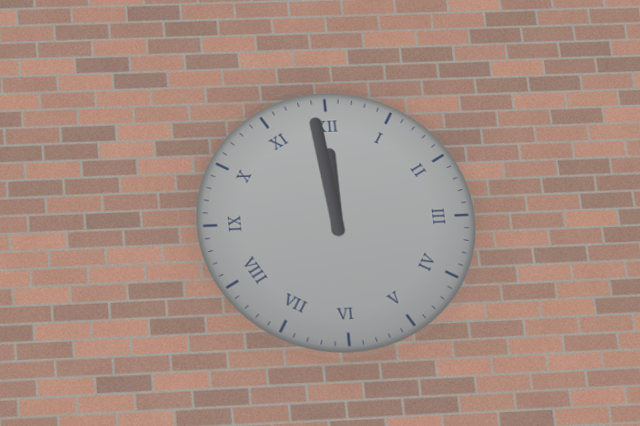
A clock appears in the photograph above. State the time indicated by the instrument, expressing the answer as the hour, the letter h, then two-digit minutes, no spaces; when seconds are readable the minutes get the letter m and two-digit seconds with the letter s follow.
11h59
